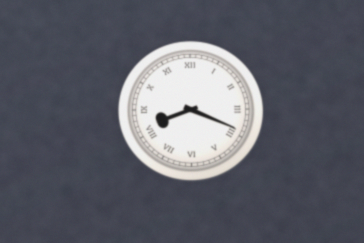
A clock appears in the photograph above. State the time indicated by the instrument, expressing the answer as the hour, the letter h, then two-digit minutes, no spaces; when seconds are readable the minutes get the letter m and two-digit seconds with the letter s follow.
8h19
